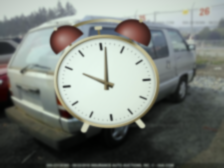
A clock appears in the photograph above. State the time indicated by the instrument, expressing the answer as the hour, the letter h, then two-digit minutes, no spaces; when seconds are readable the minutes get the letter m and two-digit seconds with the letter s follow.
10h01
